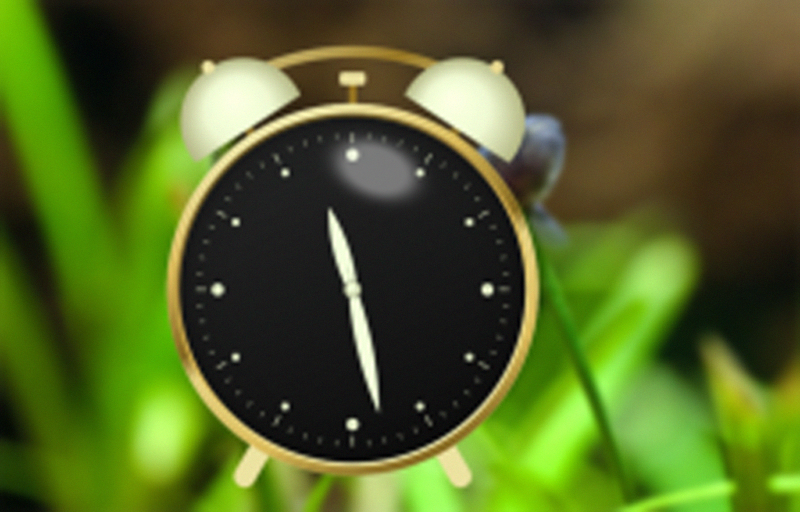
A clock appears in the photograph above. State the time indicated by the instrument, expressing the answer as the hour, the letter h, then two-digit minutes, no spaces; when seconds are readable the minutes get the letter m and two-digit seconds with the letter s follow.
11h28
